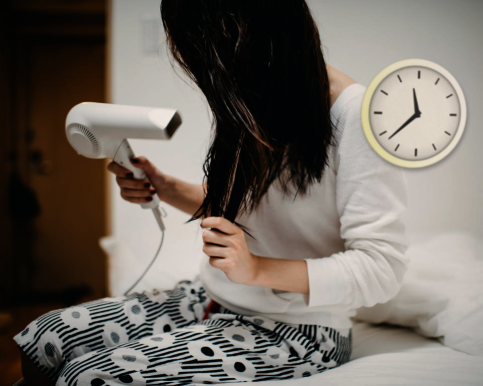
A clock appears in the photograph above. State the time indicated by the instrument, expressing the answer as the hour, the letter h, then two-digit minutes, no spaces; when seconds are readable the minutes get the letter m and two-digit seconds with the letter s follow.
11h38
